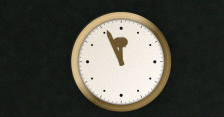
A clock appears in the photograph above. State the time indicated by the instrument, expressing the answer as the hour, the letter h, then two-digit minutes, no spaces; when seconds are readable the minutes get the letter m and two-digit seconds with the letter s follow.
11h56
